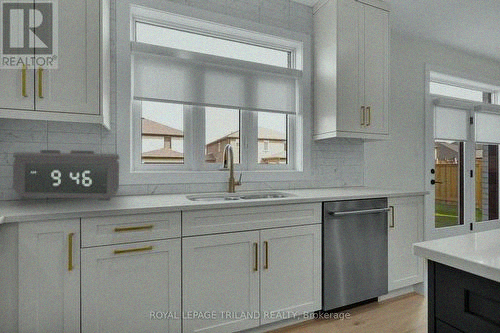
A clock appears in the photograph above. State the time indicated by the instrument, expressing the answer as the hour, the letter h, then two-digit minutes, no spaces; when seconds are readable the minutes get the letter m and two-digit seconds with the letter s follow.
9h46
